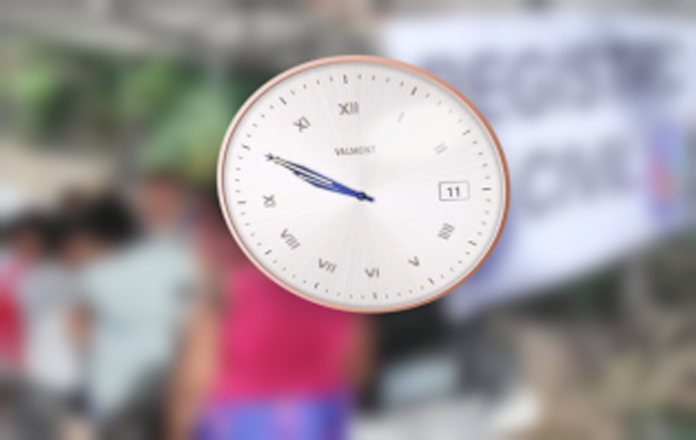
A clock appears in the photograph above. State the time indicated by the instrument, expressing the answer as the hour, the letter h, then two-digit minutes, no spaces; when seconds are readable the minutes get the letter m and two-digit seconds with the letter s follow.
9h50
